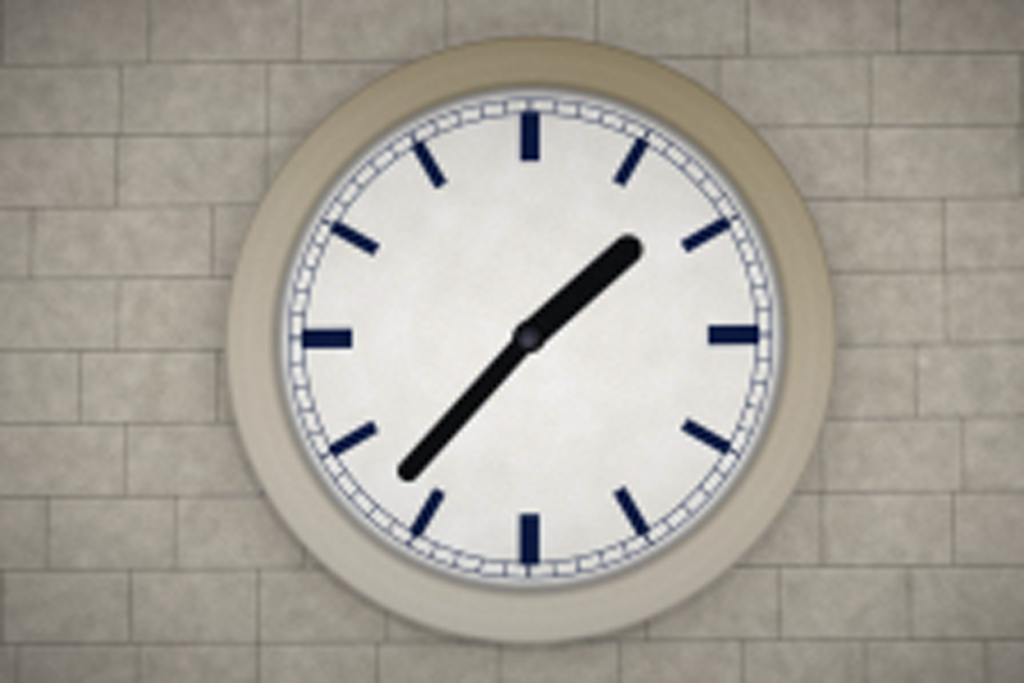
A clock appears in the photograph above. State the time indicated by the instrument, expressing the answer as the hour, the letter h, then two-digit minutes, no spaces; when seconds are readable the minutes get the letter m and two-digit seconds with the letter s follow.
1h37
